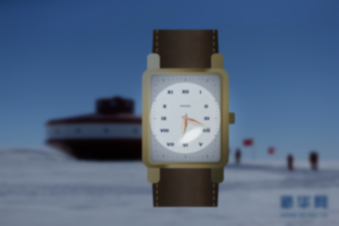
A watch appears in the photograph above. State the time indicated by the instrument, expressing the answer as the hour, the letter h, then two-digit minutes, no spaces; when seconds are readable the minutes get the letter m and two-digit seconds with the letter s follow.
6h19
